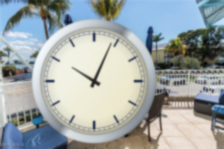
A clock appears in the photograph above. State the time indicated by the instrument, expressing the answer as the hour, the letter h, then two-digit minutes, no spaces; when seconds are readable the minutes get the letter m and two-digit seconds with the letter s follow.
10h04
